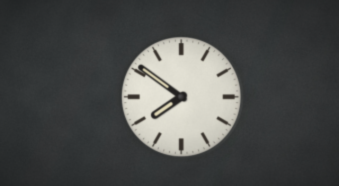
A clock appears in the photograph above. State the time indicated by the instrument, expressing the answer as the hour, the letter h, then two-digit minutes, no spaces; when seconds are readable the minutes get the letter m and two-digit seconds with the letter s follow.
7h51
